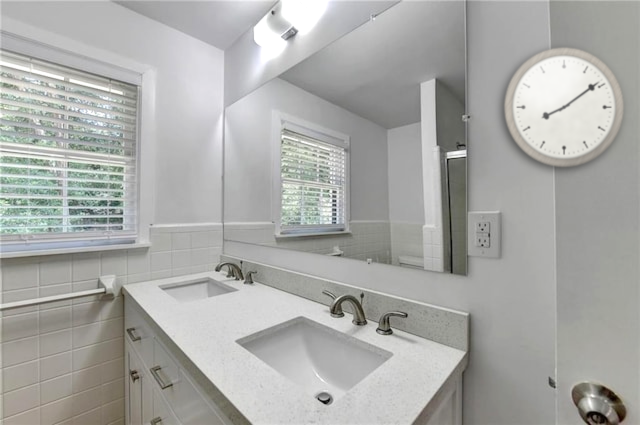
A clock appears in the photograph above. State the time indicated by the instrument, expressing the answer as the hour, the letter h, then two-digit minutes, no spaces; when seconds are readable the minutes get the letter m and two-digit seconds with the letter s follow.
8h09
